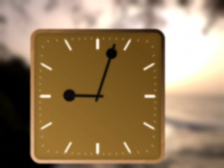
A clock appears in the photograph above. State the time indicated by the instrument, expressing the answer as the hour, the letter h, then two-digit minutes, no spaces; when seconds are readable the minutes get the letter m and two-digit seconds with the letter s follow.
9h03
